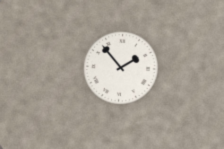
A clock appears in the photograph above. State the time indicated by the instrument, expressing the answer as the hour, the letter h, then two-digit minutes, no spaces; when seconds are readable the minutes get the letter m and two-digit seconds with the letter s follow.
1h53
